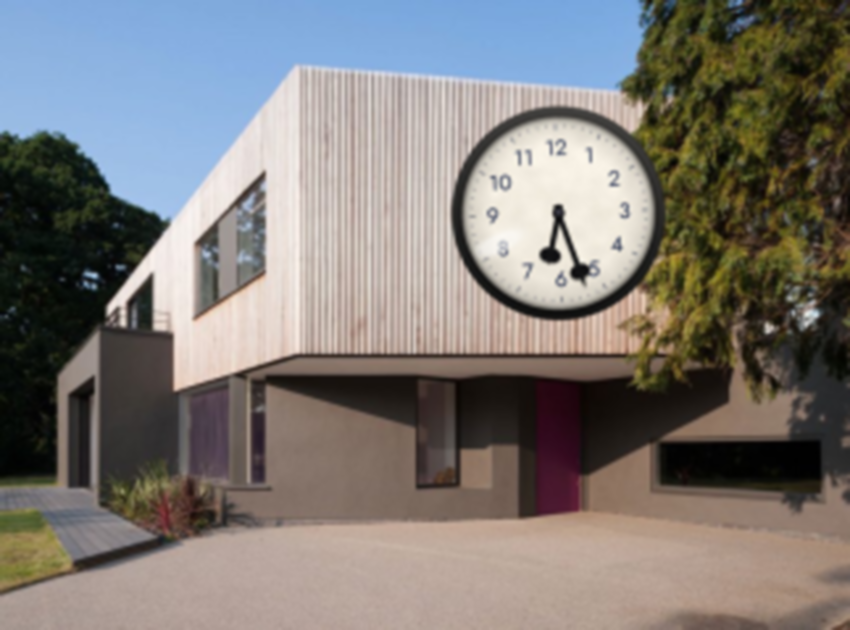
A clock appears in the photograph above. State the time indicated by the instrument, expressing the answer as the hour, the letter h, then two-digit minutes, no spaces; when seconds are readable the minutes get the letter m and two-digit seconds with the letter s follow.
6h27
